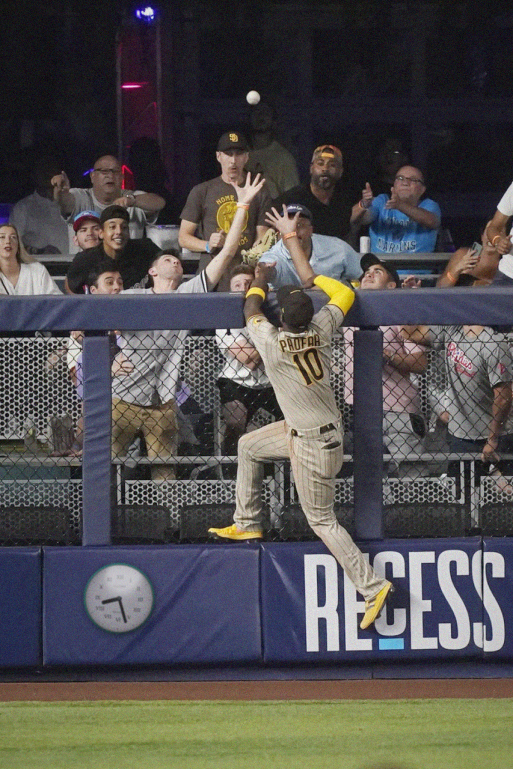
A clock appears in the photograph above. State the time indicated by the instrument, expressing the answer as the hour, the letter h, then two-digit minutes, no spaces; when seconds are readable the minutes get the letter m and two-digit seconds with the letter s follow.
8h27
